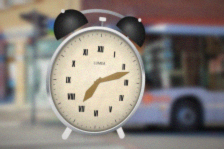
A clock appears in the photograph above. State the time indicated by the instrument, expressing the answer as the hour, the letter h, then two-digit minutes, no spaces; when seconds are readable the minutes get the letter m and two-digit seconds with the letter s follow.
7h12
